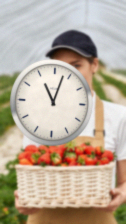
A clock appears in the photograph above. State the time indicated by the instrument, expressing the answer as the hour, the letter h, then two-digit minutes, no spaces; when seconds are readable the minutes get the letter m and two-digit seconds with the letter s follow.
11h03
